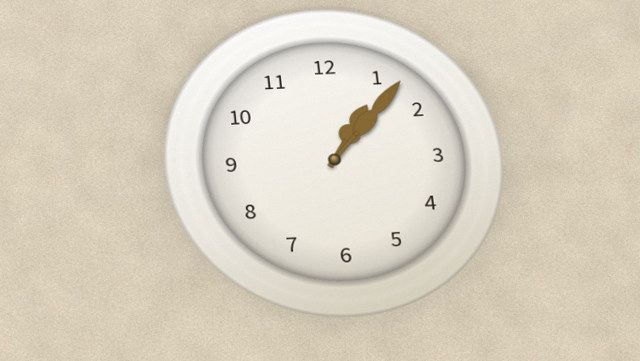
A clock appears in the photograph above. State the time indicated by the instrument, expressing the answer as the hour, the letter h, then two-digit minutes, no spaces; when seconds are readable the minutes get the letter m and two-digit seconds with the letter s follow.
1h07
